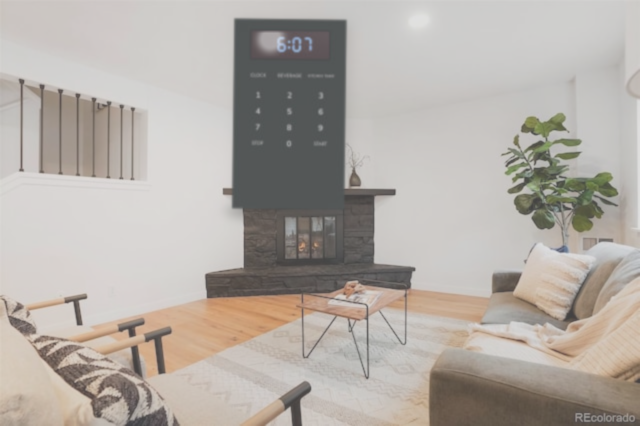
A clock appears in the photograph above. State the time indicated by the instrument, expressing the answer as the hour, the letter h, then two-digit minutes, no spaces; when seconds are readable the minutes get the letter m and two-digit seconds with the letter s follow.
6h07
